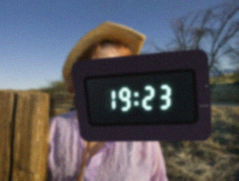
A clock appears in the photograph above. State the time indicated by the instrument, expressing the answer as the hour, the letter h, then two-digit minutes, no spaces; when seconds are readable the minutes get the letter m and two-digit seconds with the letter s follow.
19h23
